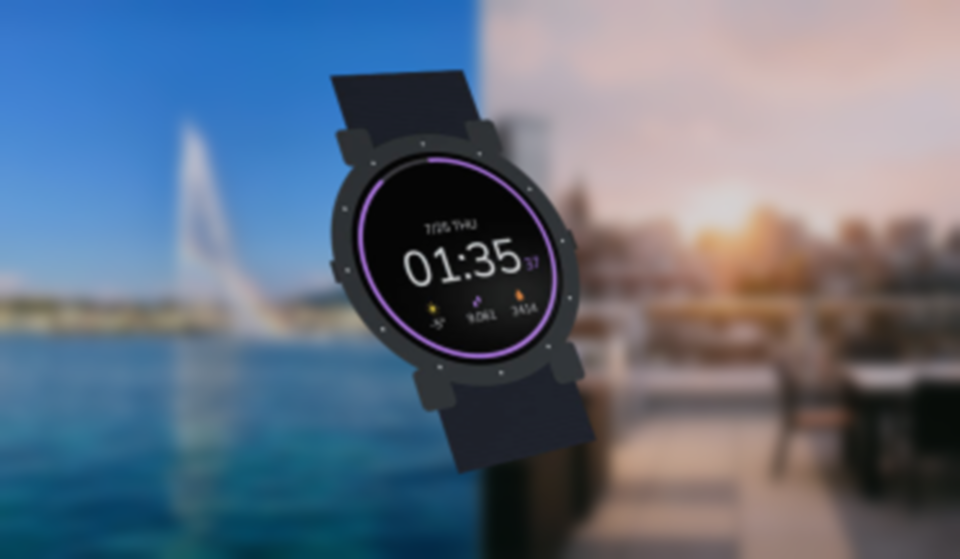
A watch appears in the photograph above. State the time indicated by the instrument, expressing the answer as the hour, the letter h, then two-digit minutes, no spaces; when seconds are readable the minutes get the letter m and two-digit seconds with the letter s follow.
1h35
